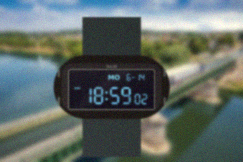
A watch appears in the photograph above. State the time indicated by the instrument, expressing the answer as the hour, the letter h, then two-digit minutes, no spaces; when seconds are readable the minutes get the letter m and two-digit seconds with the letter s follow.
18h59m02s
